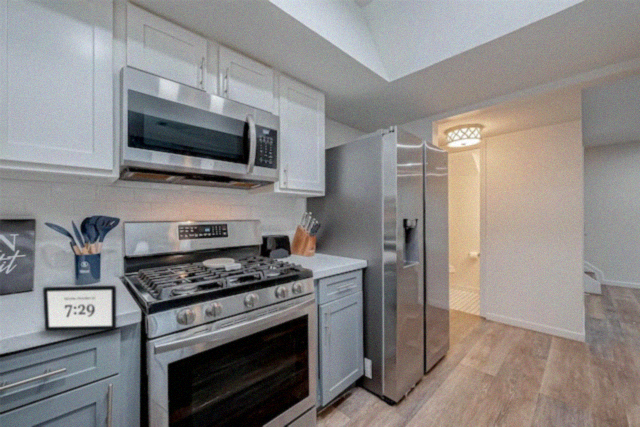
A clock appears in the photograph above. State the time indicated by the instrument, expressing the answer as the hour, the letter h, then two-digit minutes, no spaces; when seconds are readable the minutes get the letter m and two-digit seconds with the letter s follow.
7h29
